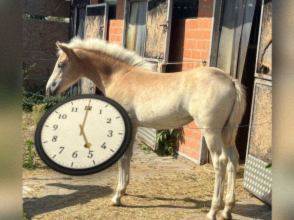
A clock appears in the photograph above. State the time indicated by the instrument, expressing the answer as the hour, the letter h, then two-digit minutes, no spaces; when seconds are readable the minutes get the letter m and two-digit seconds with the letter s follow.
5h00
